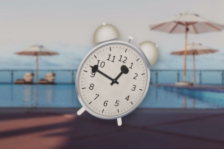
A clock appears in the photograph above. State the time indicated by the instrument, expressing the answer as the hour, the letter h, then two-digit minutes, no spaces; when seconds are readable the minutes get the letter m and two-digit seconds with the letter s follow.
12h47
